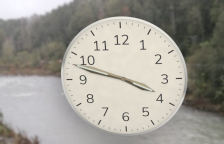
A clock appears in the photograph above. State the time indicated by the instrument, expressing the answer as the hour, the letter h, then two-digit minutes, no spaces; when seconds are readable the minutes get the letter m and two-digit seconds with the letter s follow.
3h48
